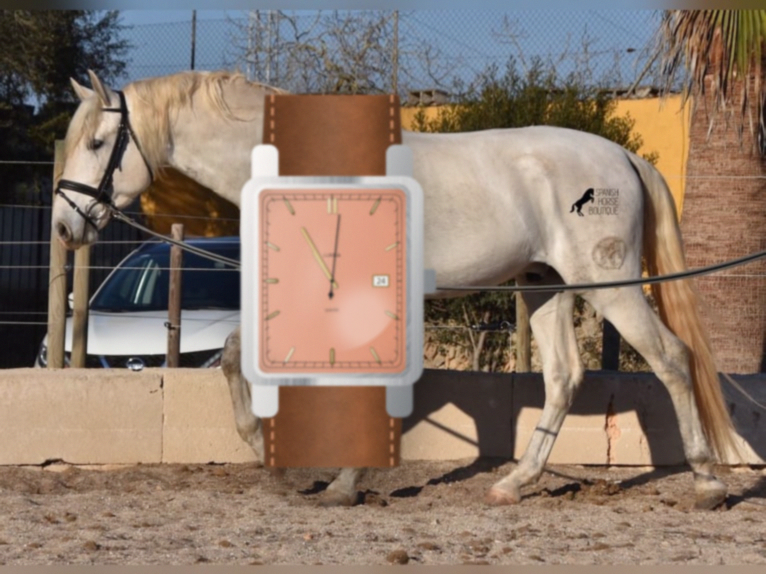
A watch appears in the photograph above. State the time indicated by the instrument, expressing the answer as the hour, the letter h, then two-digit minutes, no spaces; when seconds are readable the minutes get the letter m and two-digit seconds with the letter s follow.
10h55m01s
